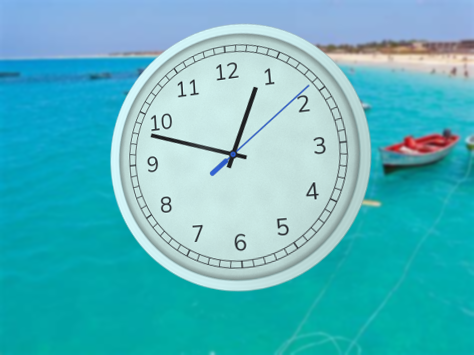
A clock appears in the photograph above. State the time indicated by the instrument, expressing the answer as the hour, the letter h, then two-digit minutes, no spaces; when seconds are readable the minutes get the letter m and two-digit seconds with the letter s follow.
12h48m09s
